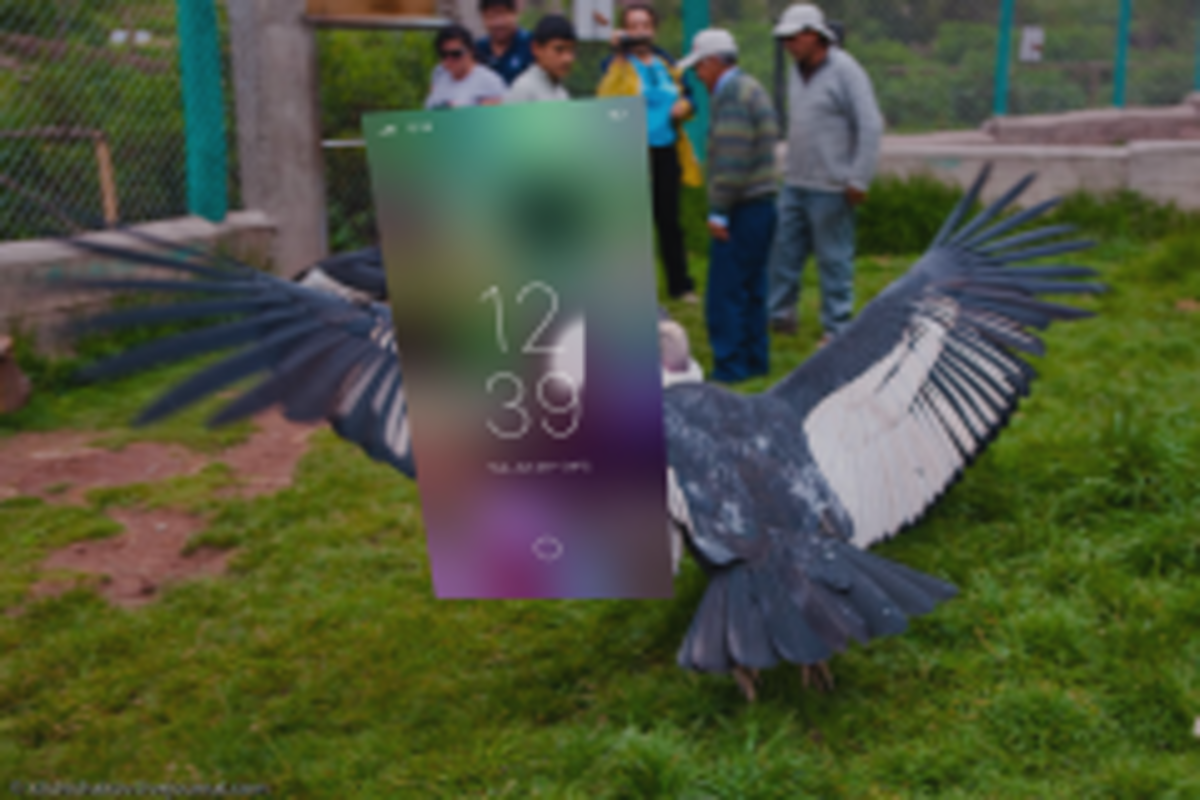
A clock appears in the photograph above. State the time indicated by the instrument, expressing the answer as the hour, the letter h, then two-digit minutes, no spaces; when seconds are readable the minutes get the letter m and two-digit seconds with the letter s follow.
12h39
